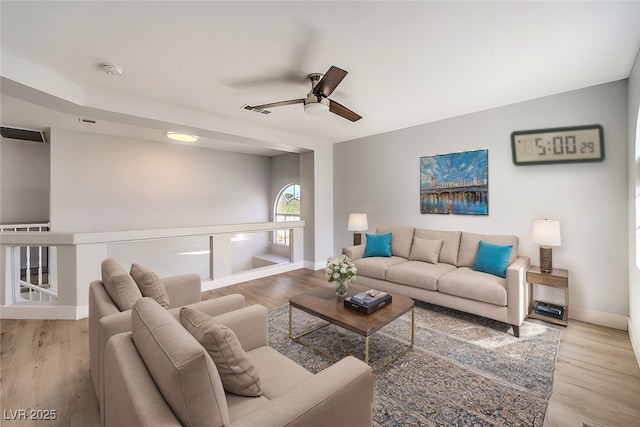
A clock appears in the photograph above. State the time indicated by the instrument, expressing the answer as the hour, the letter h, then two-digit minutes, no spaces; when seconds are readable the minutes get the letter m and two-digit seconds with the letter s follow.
5h00m29s
